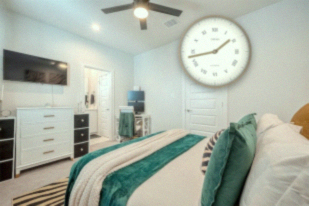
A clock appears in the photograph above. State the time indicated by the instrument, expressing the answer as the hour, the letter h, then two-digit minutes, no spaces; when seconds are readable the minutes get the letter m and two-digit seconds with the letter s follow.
1h43
